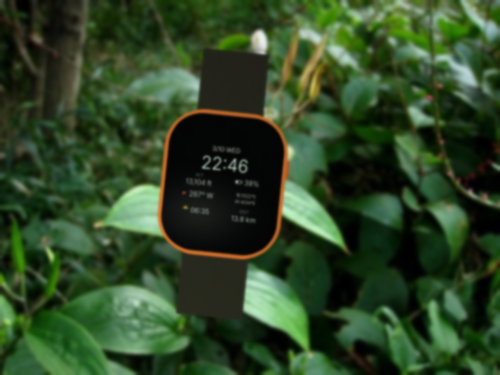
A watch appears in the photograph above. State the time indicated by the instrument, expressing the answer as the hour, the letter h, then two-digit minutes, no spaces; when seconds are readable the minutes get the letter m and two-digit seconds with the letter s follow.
22h46
